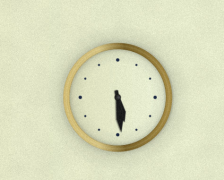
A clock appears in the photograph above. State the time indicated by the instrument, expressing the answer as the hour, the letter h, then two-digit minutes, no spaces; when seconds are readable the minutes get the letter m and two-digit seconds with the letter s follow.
5h29
